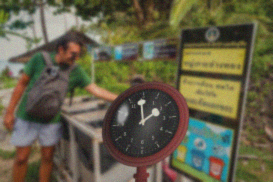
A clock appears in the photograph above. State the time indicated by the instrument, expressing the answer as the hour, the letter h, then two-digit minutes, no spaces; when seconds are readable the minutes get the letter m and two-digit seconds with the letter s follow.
1h59
